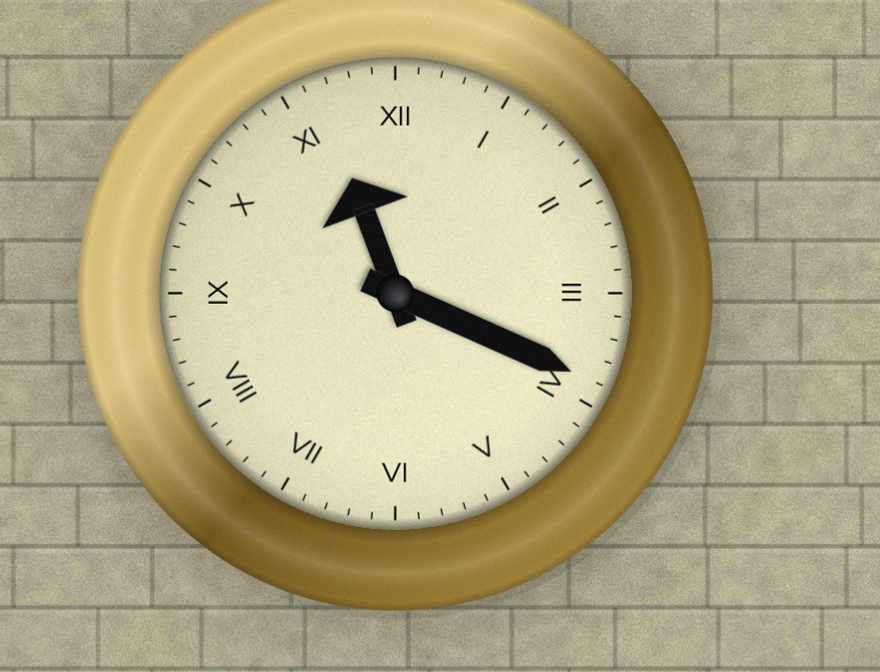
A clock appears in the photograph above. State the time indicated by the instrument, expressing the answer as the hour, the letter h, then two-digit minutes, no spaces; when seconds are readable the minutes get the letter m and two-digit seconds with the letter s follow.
11h19
